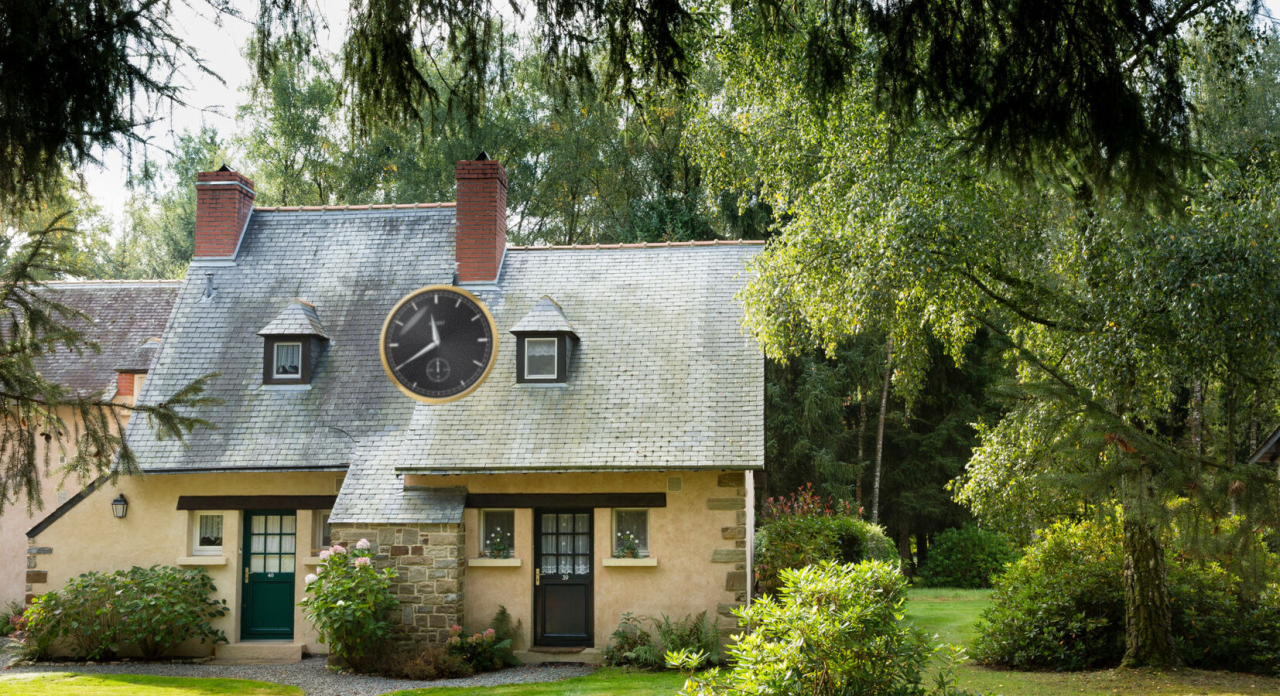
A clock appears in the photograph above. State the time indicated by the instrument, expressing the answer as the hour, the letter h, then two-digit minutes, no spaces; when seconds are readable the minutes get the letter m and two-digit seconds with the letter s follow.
11h40
